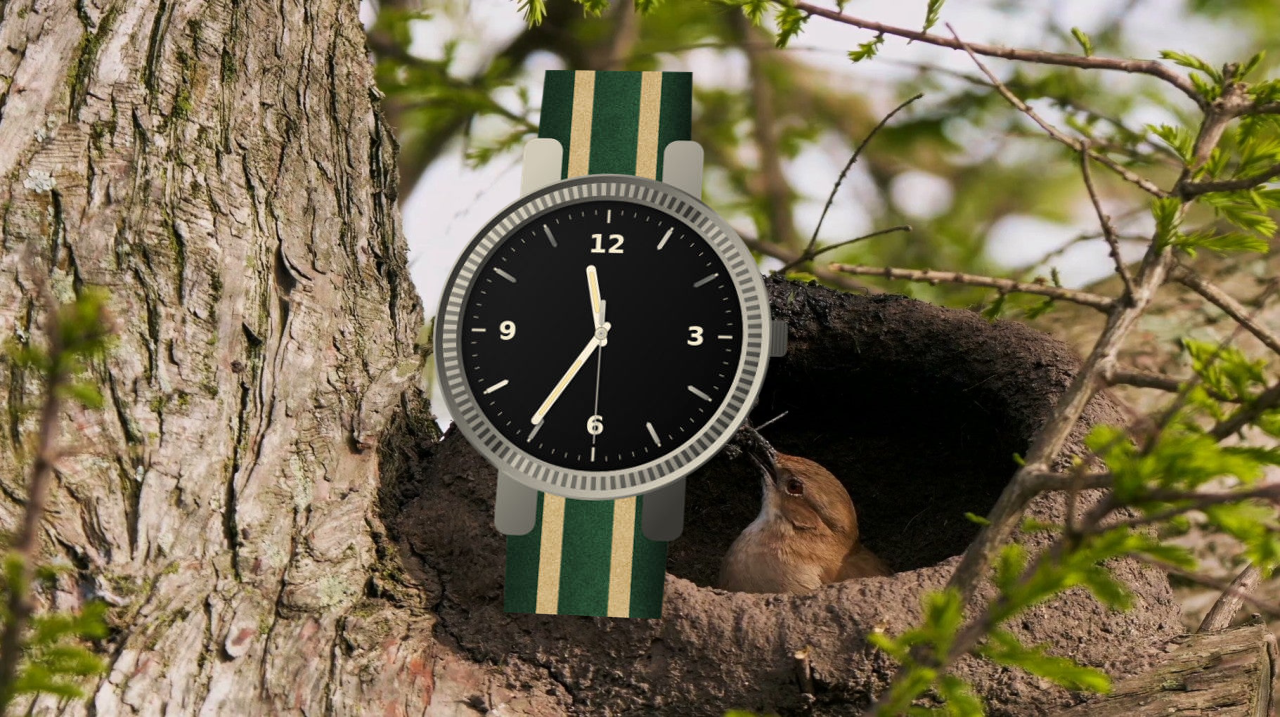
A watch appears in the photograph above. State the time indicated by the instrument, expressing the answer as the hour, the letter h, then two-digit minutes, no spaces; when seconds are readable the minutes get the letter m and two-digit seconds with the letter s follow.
11h35m30s
